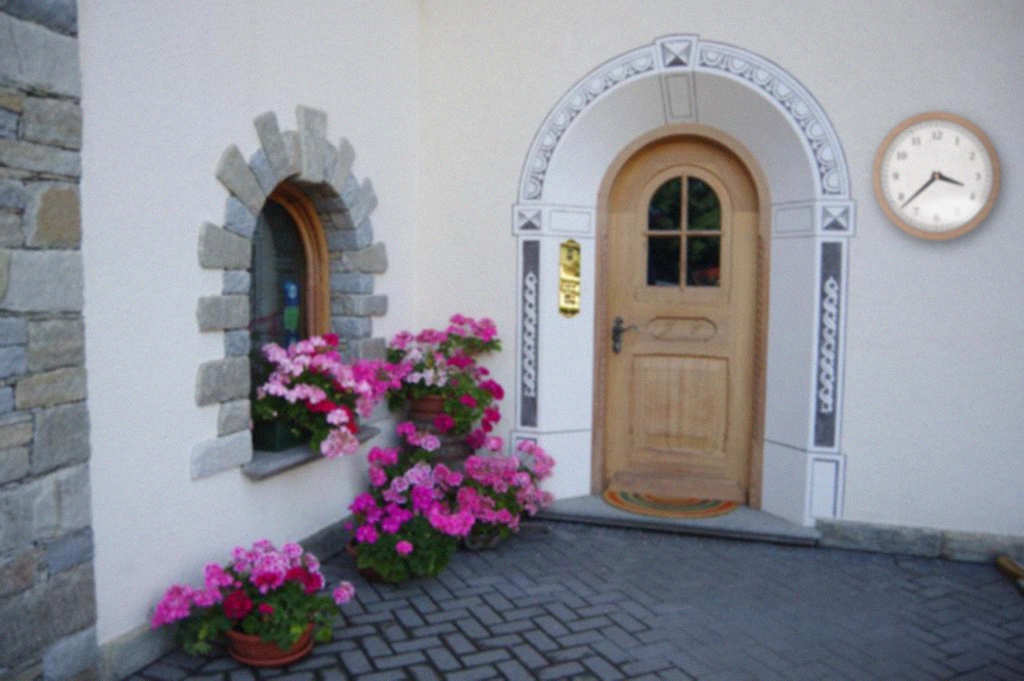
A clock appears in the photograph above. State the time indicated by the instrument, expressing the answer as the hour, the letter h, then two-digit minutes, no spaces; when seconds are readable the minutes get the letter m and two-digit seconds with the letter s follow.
3h38
